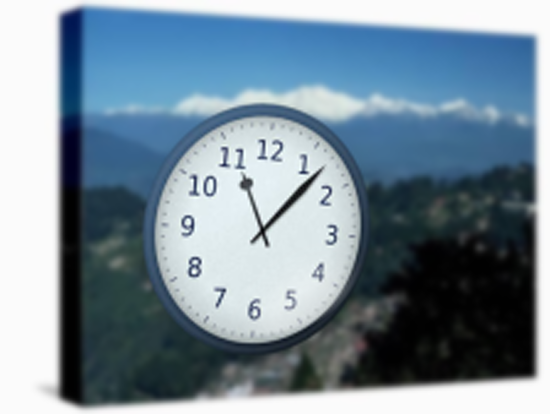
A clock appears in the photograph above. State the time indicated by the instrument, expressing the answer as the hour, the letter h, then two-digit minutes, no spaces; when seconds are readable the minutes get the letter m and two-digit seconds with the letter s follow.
11h07
